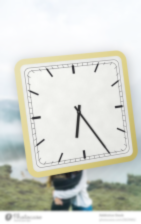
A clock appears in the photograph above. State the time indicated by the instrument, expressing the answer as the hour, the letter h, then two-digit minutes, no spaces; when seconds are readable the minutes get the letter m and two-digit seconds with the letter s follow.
6h25
